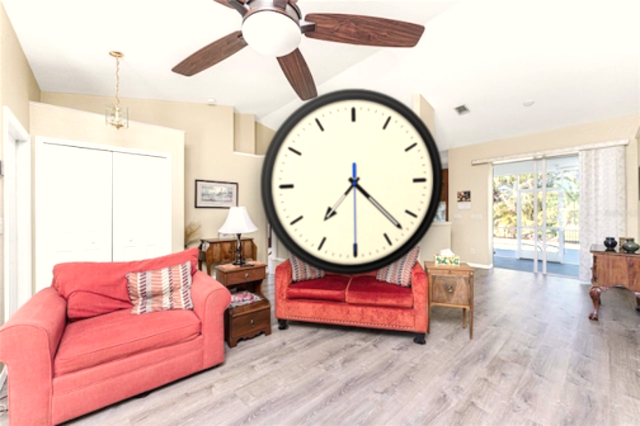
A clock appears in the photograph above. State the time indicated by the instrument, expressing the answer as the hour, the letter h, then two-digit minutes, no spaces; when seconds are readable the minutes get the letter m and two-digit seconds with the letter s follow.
7h22m30s
